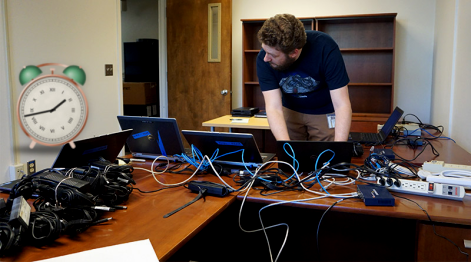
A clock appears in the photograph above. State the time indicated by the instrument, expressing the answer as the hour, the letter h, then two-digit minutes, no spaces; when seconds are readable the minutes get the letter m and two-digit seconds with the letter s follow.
1h43
